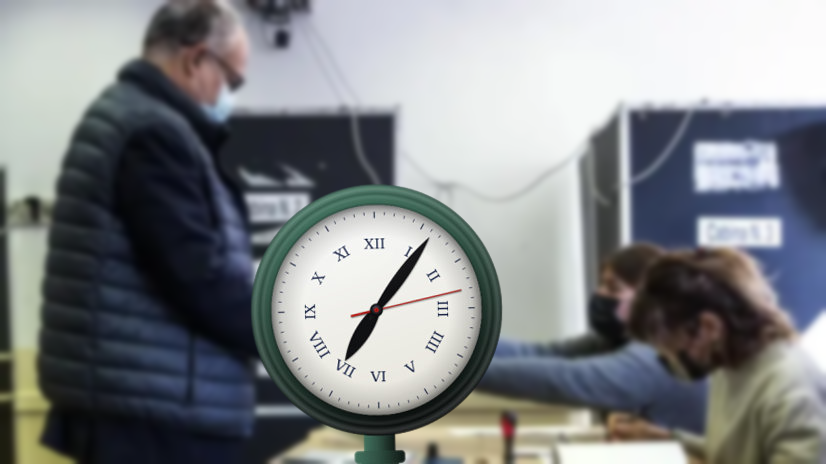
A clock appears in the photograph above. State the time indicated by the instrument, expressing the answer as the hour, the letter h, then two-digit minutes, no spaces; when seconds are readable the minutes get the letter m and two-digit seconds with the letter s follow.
7h06m13s
